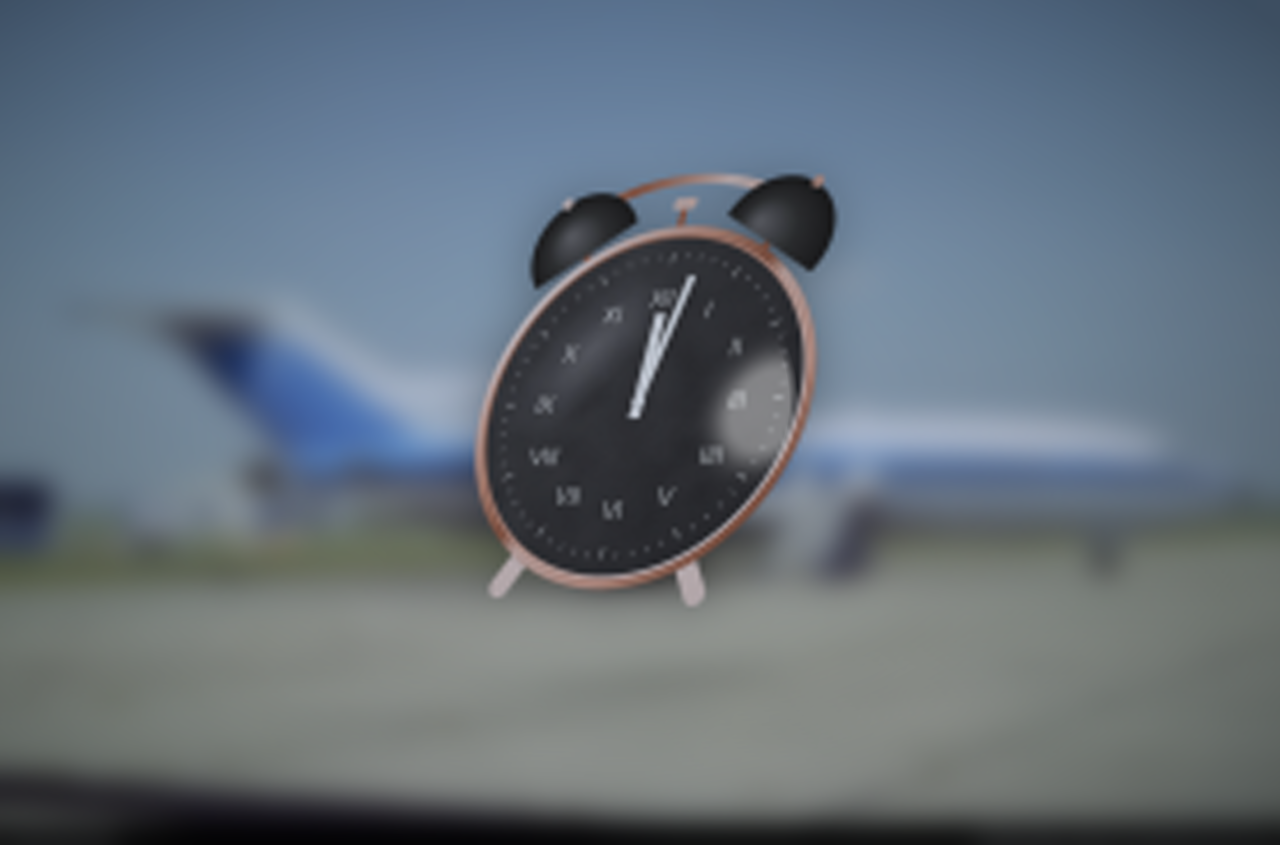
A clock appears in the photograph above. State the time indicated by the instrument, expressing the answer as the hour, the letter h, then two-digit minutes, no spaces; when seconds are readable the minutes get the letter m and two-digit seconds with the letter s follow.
12h02
